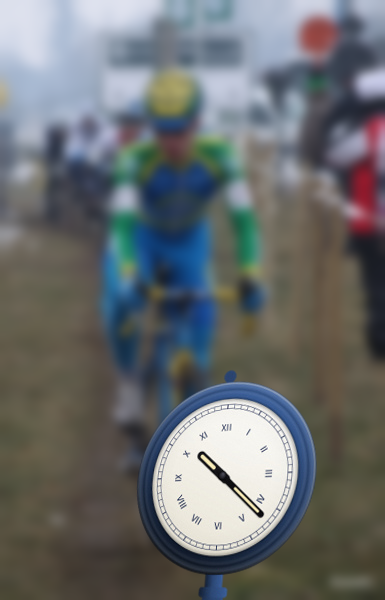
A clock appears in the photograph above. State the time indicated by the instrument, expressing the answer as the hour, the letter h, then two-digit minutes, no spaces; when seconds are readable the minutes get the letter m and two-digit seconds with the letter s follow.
10h22
